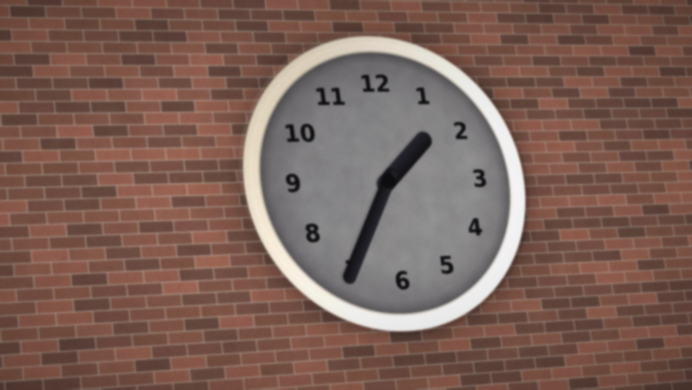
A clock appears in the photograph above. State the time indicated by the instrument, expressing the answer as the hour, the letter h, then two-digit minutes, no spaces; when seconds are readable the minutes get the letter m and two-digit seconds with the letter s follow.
1h35
